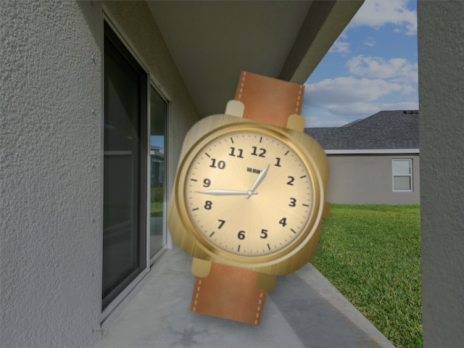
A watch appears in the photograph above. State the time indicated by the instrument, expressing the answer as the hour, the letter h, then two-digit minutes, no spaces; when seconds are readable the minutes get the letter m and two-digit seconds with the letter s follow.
12h43
